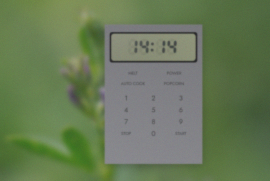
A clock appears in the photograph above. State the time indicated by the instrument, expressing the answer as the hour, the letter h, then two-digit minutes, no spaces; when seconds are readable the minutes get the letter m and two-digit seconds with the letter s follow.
14h14
